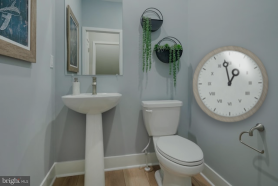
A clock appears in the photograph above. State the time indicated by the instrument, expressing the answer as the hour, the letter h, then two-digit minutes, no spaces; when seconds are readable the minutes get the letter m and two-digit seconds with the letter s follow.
12h58
